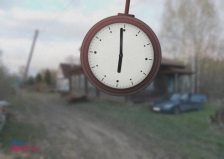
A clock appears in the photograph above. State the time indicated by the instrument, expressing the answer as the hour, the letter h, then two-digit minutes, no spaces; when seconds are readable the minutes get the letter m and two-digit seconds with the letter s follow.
5h59
